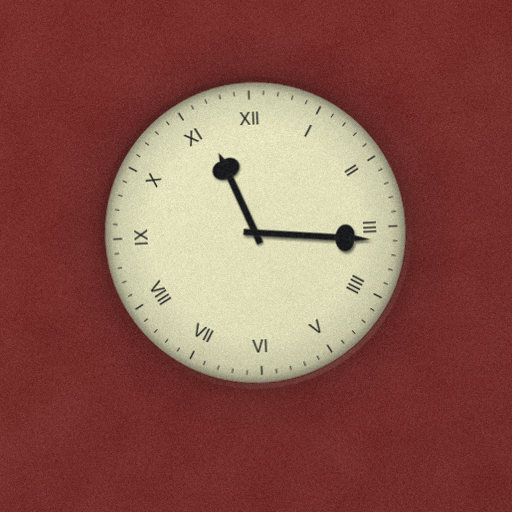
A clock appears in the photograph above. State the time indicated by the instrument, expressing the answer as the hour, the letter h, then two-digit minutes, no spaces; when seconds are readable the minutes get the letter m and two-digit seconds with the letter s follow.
11h16
